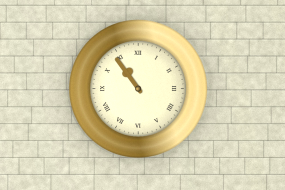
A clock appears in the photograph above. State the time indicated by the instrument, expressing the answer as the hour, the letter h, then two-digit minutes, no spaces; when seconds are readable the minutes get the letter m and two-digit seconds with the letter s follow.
10h54
